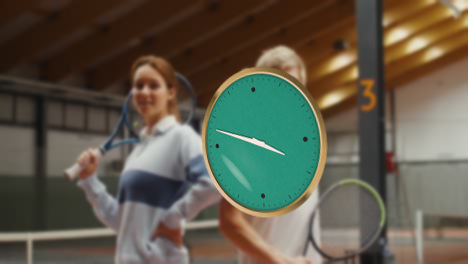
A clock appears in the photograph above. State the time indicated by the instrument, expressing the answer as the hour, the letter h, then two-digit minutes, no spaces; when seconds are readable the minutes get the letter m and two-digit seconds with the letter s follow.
3h48
